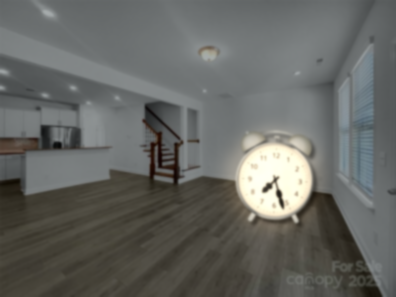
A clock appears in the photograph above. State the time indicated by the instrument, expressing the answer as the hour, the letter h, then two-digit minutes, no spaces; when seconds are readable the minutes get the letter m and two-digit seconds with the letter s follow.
7h27
